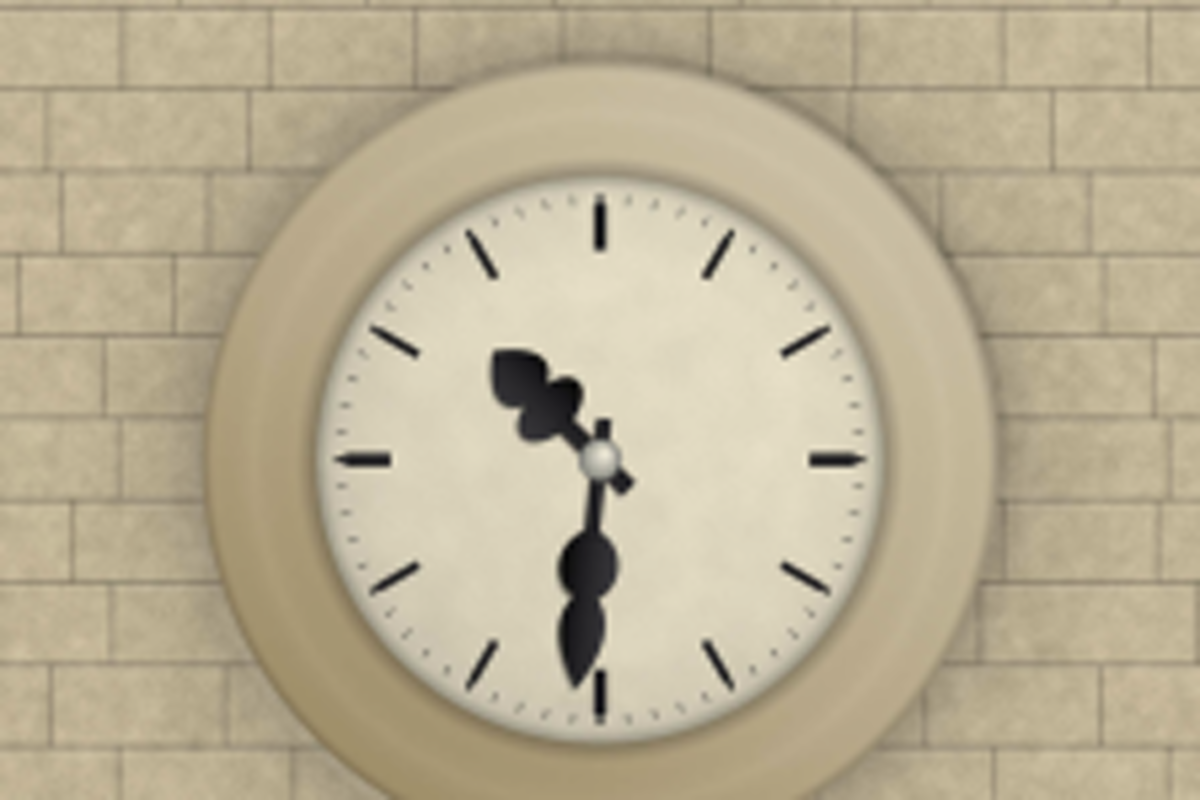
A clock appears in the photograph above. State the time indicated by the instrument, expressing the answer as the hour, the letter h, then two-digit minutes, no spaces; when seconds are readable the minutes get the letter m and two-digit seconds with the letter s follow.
10h31
